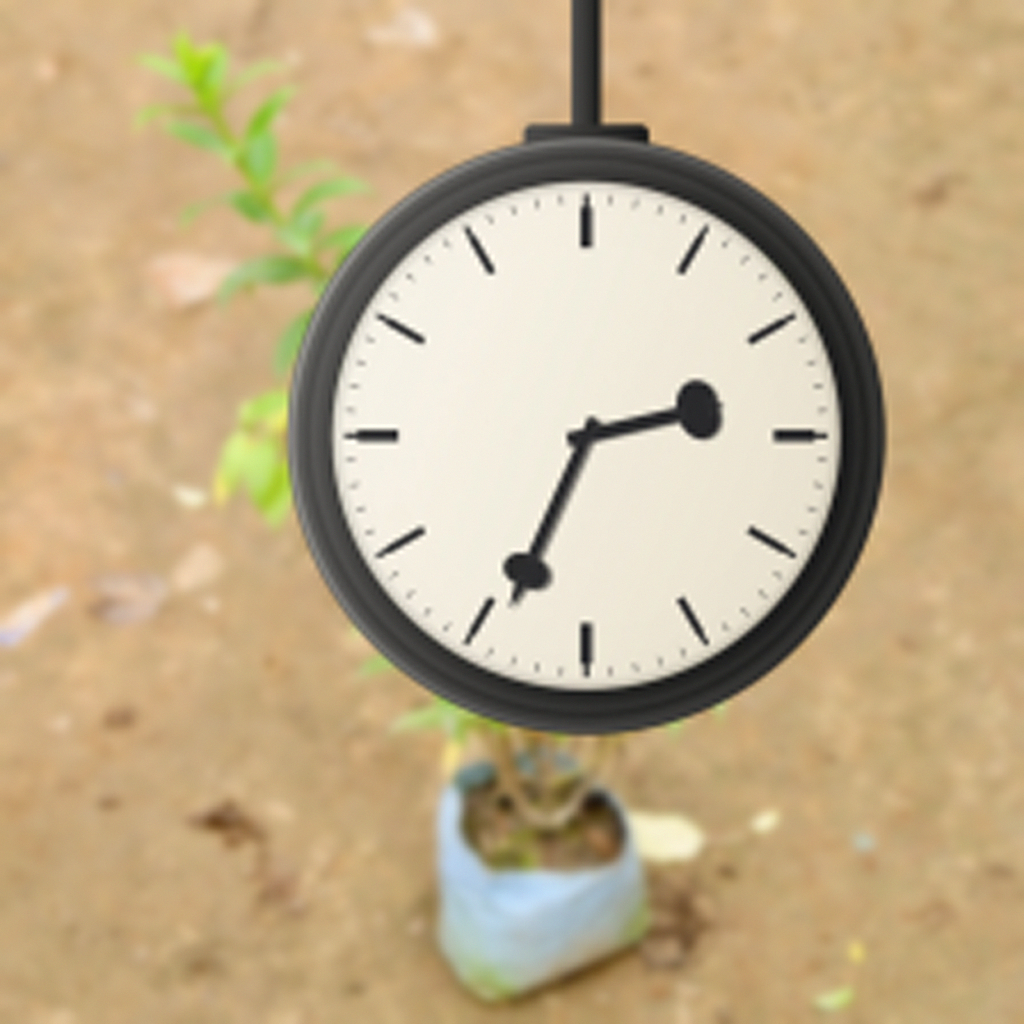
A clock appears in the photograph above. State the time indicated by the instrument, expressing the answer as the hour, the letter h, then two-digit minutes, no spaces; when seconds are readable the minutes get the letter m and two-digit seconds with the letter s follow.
2h34
